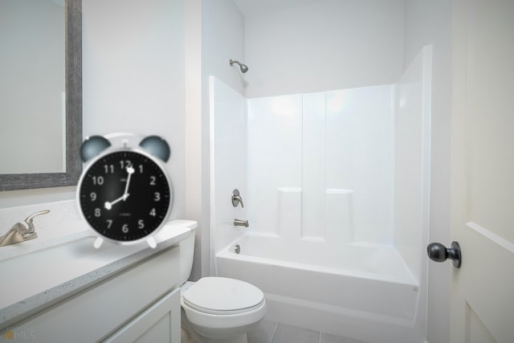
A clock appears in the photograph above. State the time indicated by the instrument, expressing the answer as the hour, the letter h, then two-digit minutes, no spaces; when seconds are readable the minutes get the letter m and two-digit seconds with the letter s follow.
8h02
